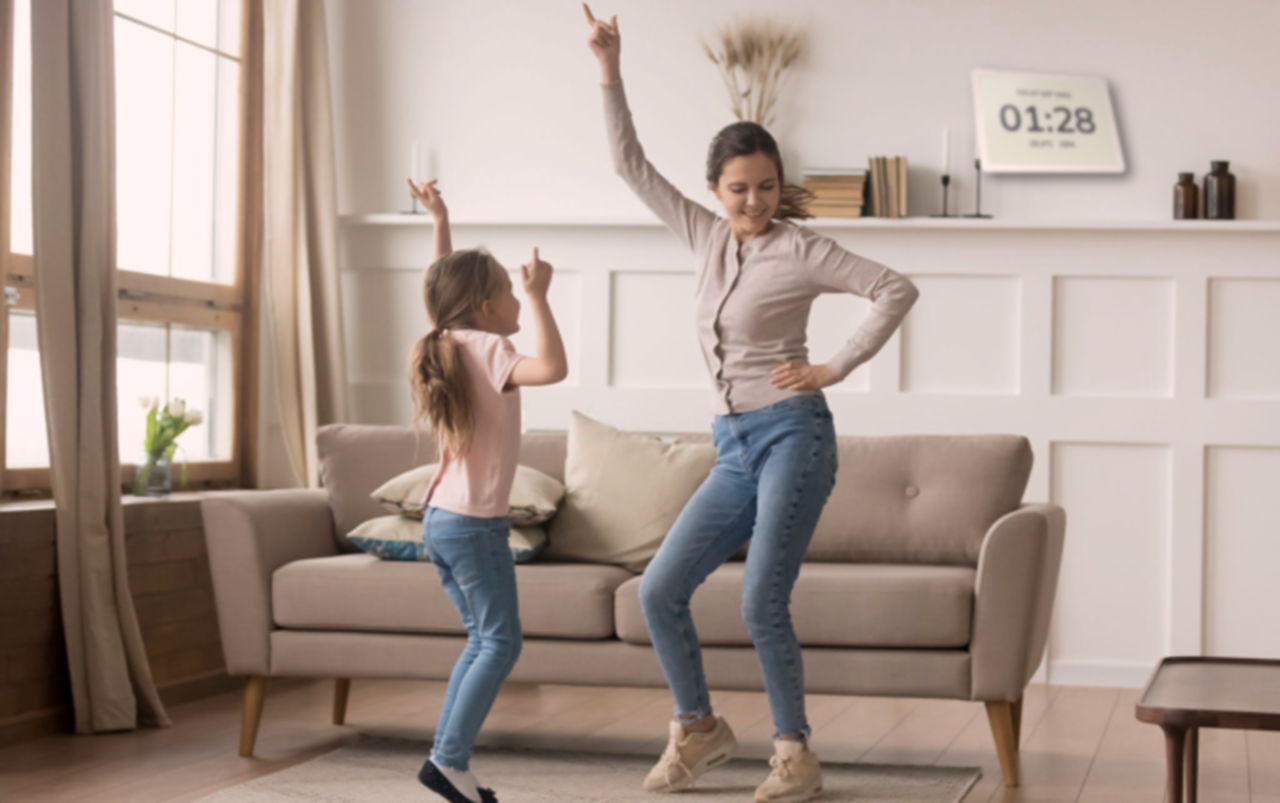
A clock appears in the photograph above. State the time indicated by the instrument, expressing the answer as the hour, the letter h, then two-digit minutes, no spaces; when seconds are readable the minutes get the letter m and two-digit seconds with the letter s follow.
1h28
